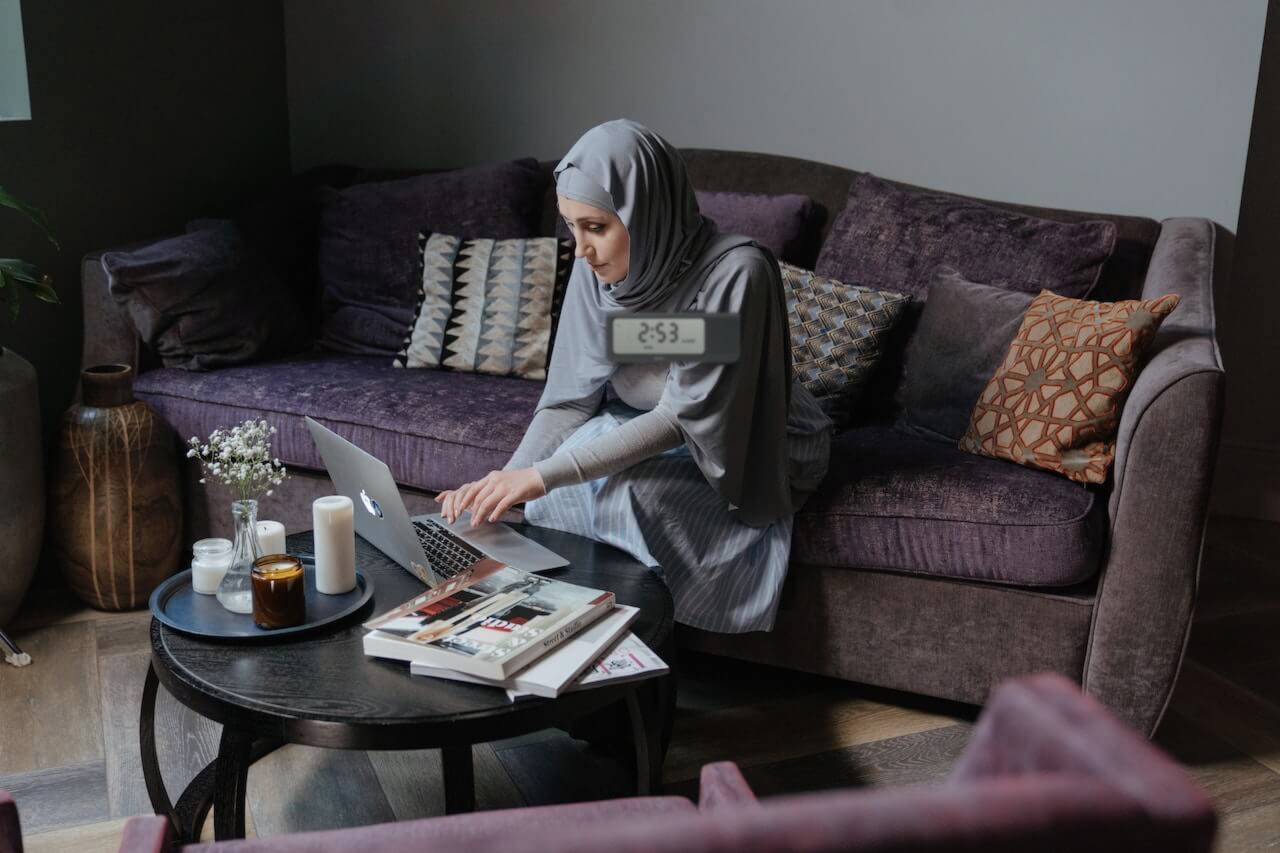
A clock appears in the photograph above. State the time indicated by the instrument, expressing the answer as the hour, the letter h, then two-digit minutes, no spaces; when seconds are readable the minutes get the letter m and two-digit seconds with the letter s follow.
2h53
